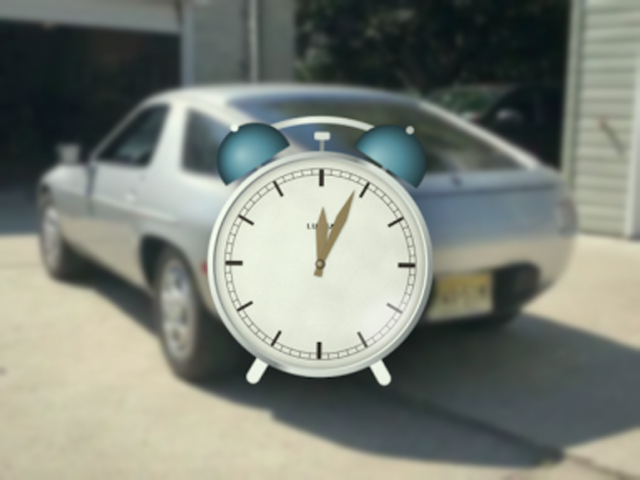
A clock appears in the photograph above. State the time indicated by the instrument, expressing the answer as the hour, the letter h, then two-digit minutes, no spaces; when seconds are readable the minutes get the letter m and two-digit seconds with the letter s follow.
12h04
